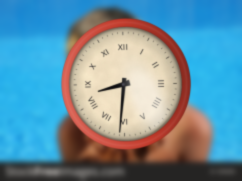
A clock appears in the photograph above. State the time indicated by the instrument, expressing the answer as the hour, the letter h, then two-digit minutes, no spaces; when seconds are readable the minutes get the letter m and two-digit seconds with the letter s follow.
8h31
